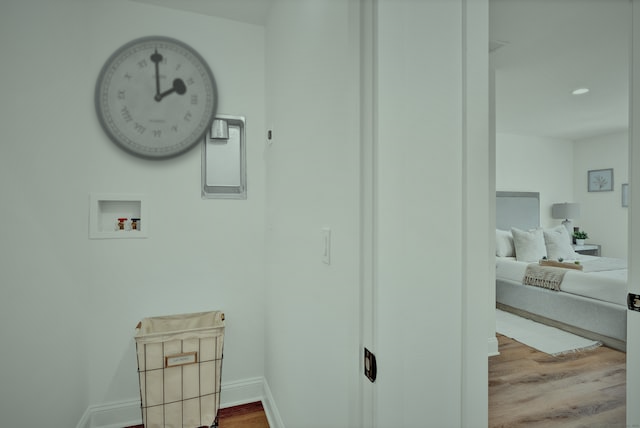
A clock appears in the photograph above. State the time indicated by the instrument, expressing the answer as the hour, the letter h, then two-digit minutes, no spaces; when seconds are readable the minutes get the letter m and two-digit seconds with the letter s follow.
1h59
